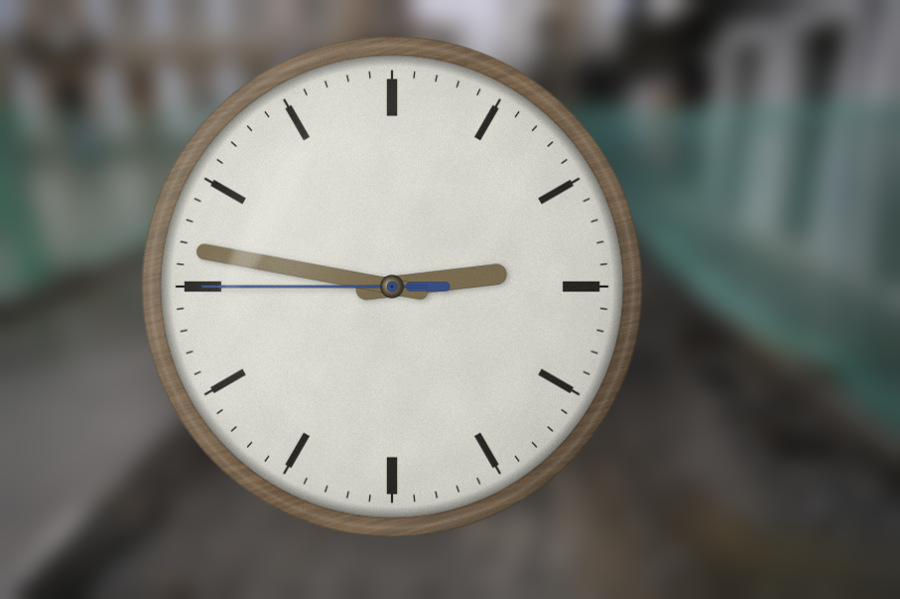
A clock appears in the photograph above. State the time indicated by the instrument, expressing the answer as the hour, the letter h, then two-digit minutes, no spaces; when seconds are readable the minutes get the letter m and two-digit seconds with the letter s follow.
2h46m45s
